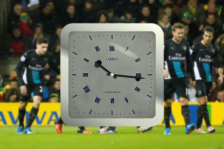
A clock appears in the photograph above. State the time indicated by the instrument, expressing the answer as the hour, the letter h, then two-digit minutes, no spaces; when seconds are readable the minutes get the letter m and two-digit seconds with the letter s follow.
10h16
